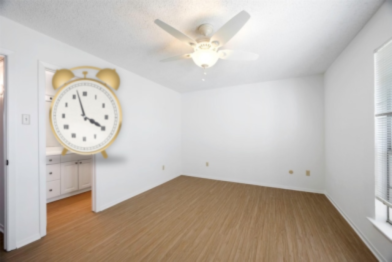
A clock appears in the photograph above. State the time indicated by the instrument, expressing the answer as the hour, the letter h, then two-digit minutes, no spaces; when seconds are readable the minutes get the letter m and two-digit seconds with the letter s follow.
3h57
